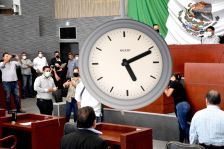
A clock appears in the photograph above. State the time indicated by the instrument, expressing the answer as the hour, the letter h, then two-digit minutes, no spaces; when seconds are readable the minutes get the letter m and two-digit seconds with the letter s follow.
5h11
